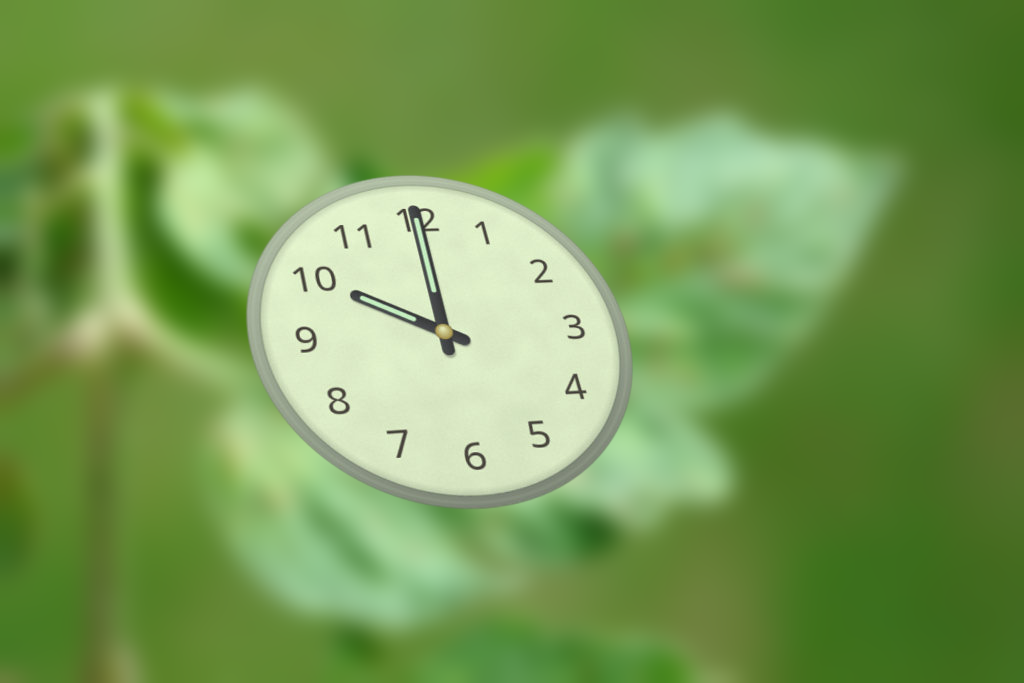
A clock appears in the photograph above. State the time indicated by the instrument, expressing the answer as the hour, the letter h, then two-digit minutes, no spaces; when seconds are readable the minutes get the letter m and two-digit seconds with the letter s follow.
10h00
